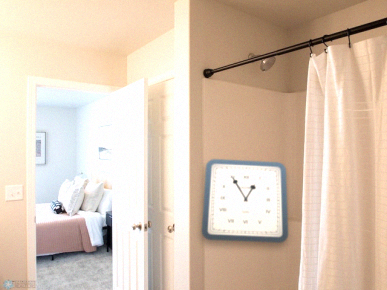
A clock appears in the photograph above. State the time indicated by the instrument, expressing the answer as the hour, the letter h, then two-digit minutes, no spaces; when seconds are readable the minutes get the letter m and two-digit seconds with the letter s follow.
12h55
